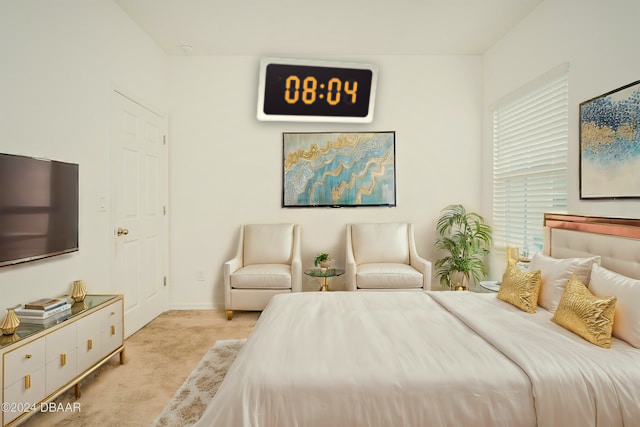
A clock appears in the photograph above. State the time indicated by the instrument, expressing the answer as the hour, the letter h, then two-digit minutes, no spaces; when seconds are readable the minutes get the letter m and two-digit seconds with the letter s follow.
8h04
